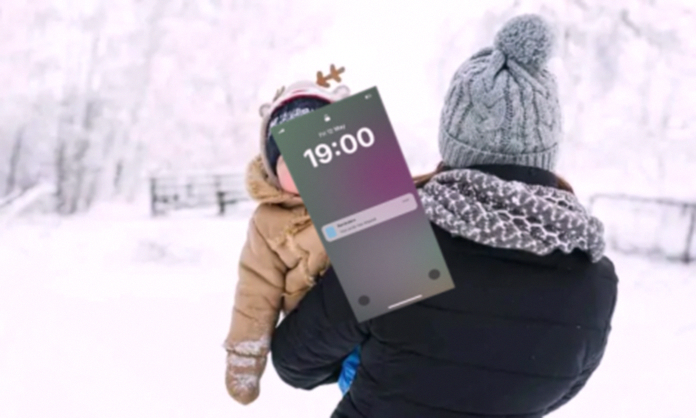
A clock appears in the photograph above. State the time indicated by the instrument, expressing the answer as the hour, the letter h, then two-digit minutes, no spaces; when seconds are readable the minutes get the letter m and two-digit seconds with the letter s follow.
19h00
